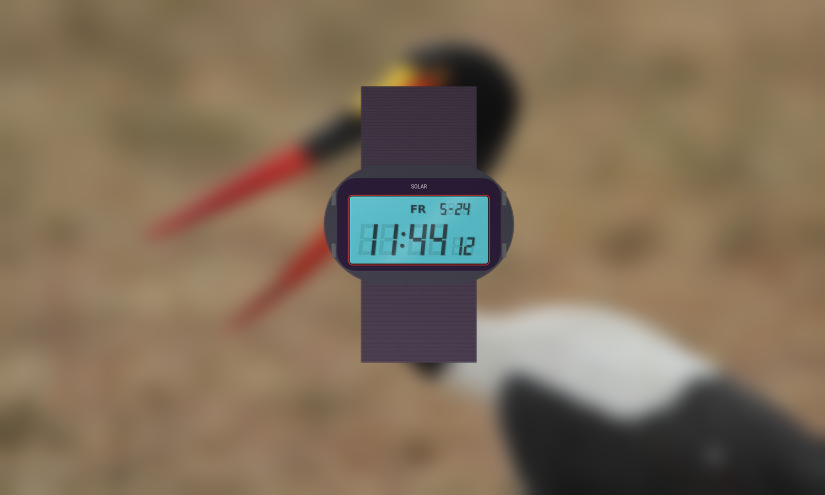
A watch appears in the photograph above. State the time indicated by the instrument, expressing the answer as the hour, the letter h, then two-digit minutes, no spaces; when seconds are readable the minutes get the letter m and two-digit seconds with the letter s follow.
11h44m12s
